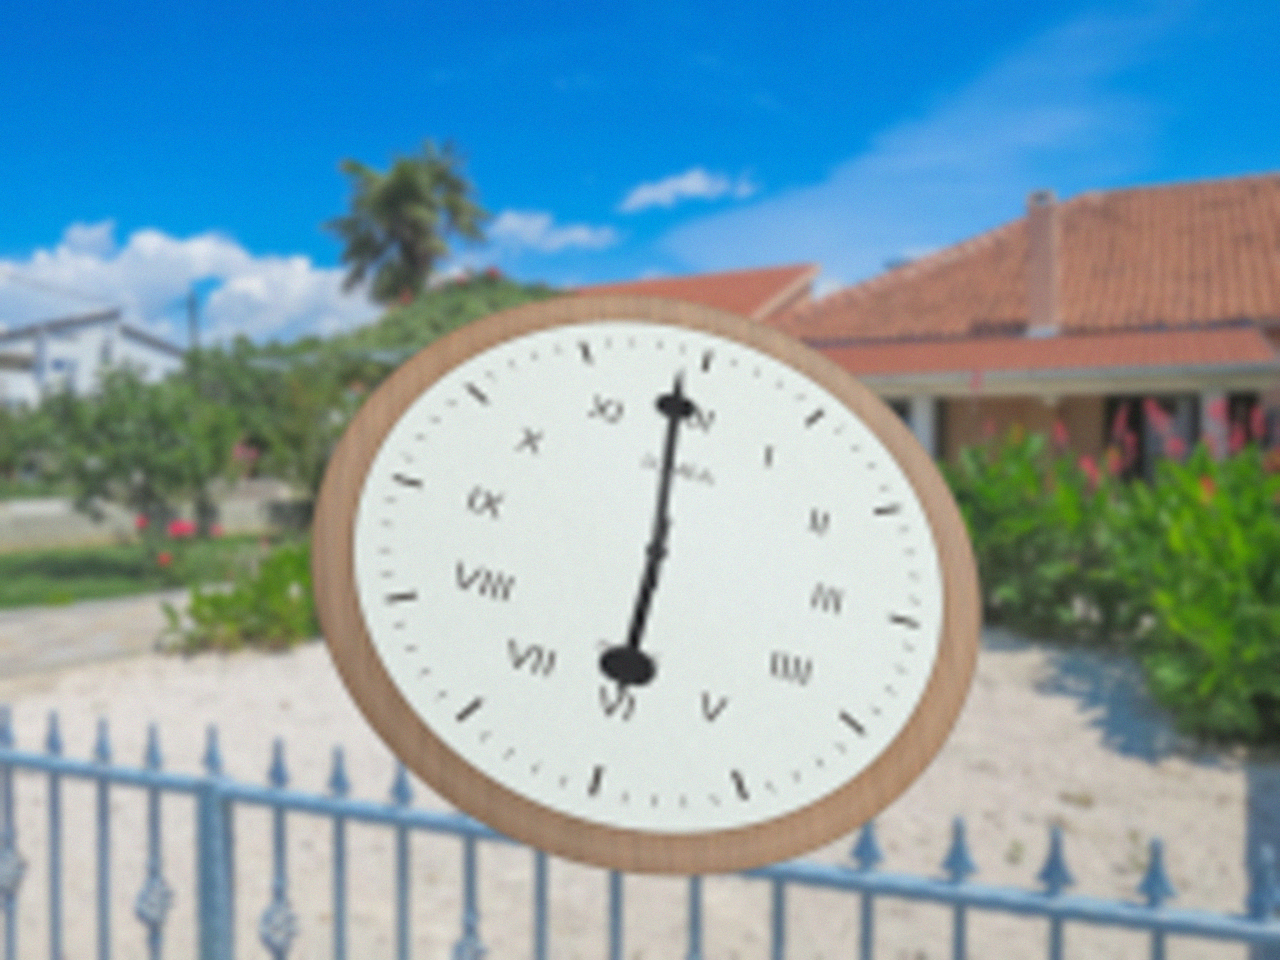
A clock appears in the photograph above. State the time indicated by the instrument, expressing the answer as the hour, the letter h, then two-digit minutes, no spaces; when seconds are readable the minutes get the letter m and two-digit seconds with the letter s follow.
5h59
